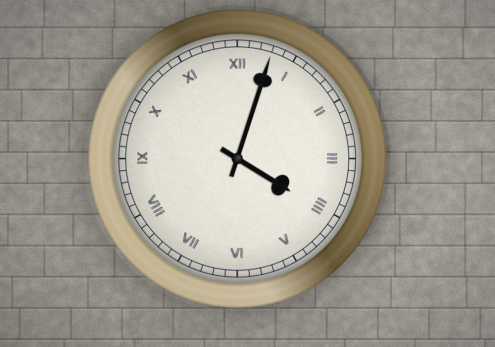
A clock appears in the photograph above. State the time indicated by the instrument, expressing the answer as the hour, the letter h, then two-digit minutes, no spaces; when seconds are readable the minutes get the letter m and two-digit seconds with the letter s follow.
4h03
